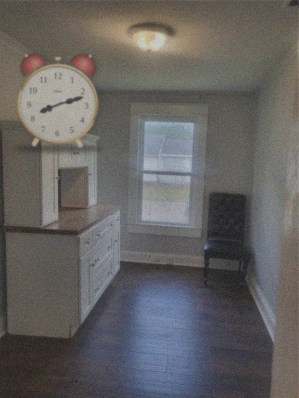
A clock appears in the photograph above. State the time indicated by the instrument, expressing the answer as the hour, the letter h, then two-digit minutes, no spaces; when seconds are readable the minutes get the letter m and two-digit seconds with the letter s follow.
8h12
